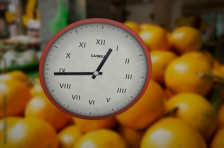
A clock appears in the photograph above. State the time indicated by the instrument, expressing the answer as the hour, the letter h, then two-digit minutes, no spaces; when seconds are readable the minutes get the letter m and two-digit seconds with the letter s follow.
12h44
